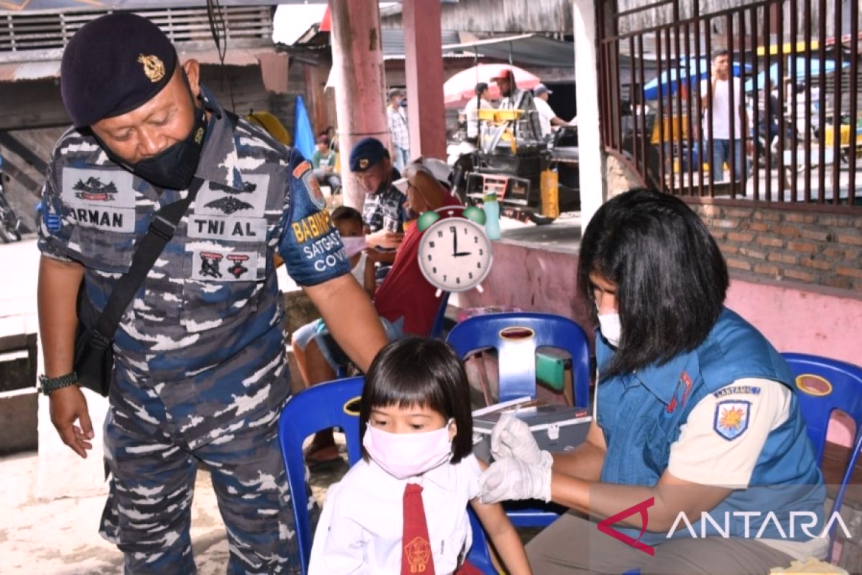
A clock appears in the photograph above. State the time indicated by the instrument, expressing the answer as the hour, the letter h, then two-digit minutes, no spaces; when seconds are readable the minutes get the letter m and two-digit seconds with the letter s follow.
3h01
